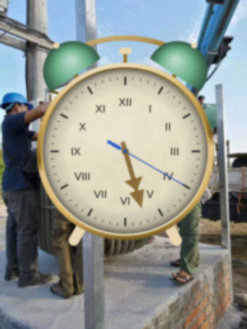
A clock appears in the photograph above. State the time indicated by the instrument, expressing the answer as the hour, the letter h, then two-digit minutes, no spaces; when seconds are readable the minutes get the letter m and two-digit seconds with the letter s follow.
5h27m20s
